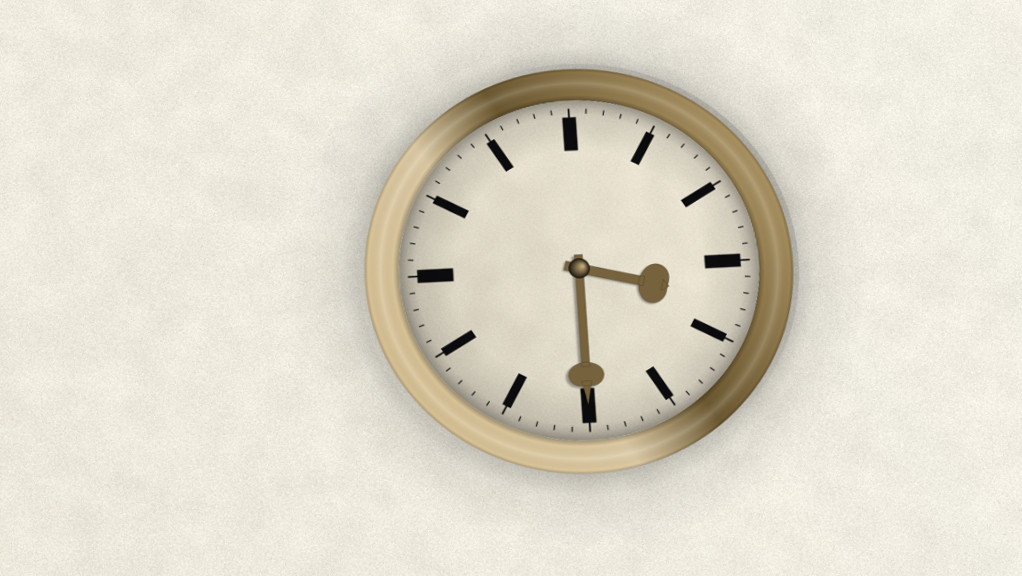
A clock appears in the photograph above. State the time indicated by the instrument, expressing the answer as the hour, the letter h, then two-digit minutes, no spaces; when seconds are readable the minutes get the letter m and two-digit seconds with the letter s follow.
3h30
